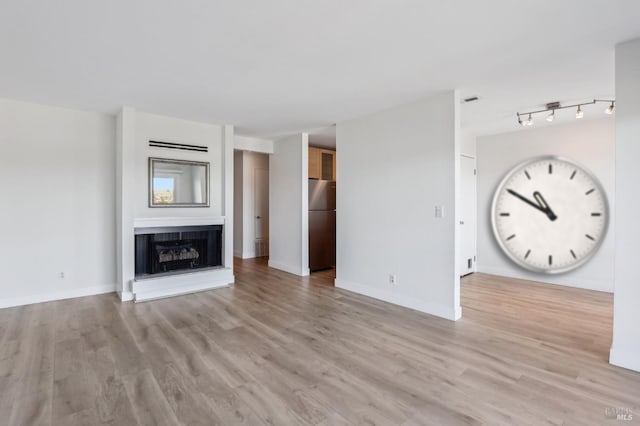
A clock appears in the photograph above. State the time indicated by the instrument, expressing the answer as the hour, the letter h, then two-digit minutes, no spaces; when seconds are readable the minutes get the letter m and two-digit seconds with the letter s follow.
10h50
